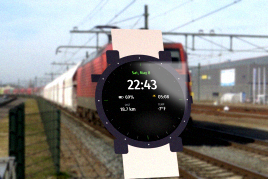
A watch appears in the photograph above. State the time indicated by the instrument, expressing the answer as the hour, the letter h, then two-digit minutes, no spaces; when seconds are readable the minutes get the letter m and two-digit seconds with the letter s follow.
22h43
